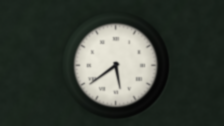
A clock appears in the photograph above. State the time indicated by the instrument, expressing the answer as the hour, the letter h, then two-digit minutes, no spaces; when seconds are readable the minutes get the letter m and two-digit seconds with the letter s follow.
5h39
